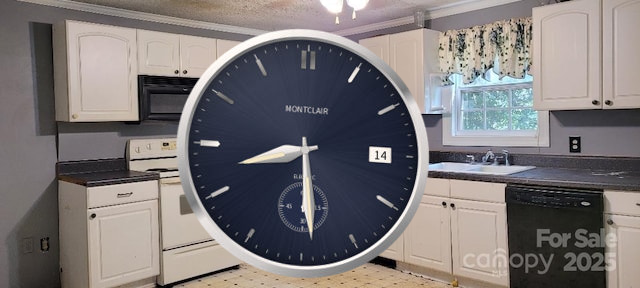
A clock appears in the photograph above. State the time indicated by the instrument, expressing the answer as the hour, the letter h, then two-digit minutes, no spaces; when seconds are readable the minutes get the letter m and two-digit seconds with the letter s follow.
8h29
